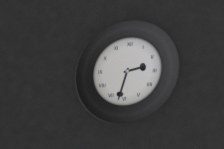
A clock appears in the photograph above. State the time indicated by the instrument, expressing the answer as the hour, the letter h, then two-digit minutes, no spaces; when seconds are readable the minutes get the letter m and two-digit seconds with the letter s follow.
2h32
